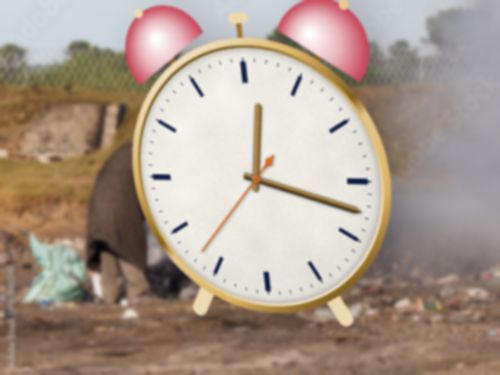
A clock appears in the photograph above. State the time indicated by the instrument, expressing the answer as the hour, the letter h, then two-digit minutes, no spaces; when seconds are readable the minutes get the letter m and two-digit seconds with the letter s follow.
12h17m37s
